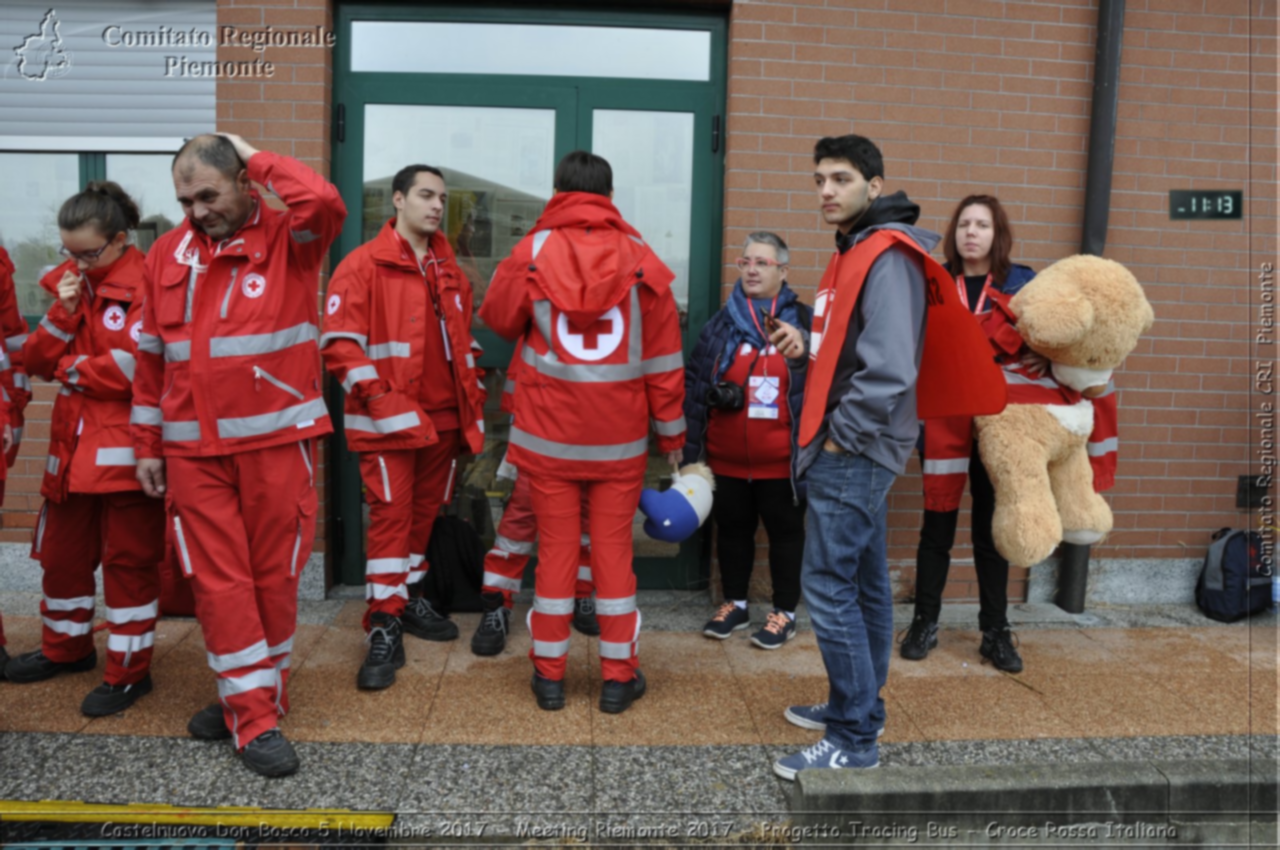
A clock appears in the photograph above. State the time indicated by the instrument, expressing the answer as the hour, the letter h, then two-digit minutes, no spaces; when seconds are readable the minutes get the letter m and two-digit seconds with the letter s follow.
11h13
